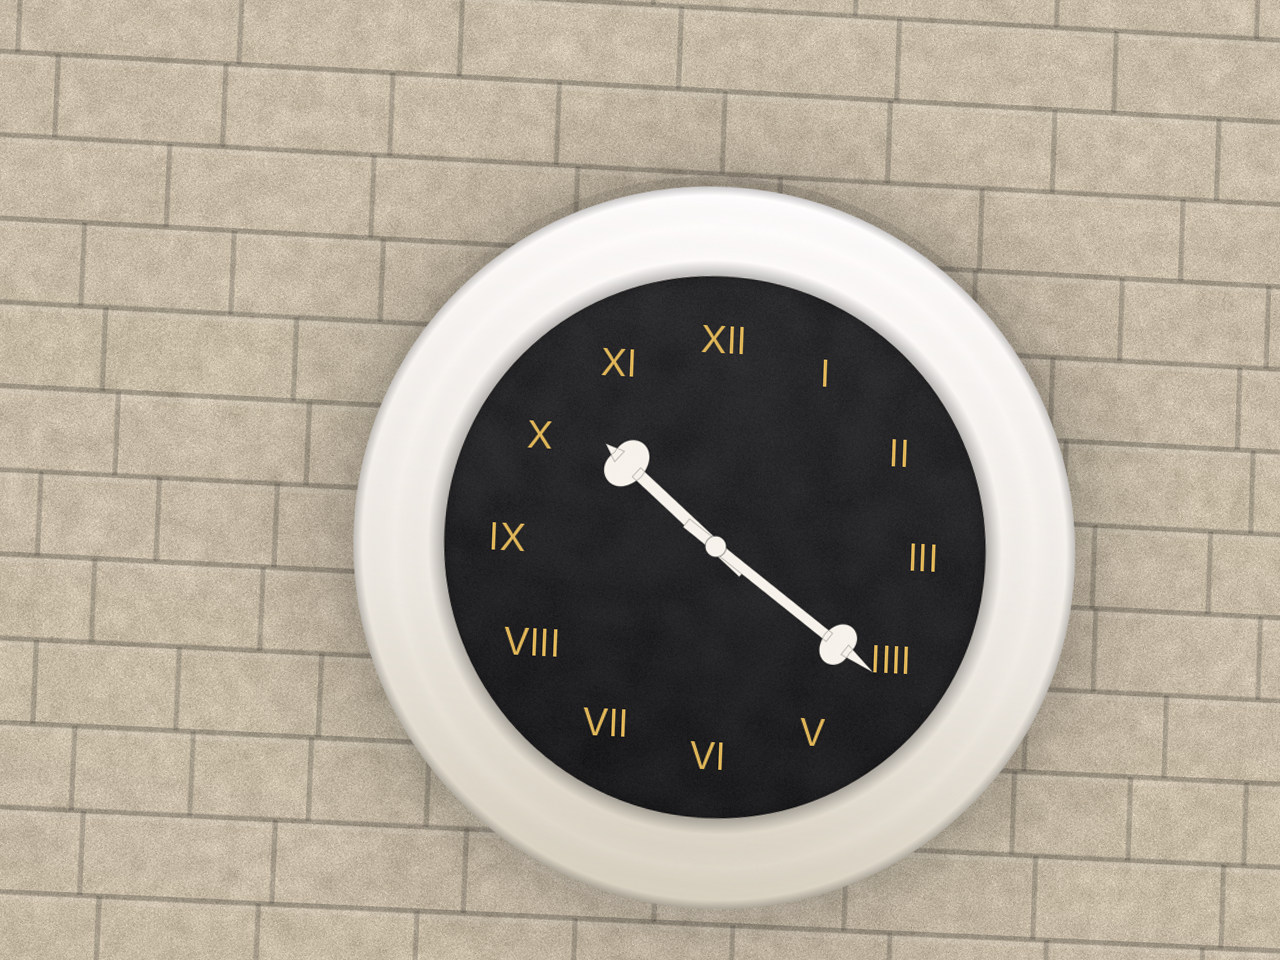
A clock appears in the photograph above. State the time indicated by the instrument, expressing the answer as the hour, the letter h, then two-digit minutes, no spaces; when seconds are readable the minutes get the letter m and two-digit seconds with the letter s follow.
10h21
